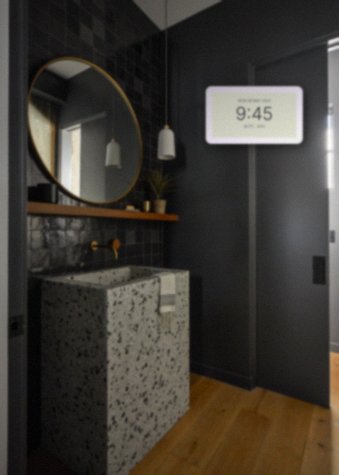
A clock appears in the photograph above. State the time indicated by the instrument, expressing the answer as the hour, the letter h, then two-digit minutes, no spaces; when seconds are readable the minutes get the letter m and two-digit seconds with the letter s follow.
9h45
